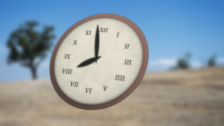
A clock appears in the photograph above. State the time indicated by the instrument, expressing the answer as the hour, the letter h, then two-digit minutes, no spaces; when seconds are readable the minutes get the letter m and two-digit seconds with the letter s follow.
7h58
